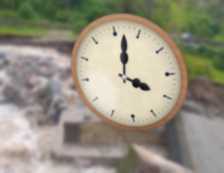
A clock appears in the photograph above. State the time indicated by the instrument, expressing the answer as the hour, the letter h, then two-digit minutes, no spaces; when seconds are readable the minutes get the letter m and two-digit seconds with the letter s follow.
4h02
